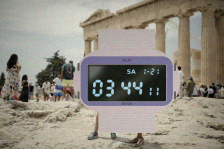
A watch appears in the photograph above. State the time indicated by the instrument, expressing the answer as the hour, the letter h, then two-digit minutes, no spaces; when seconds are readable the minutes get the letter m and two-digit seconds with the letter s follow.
3h44m11s
